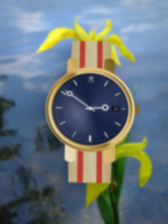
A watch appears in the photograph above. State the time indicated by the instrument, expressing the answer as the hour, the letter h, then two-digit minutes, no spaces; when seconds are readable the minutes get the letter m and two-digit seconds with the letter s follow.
2h51
